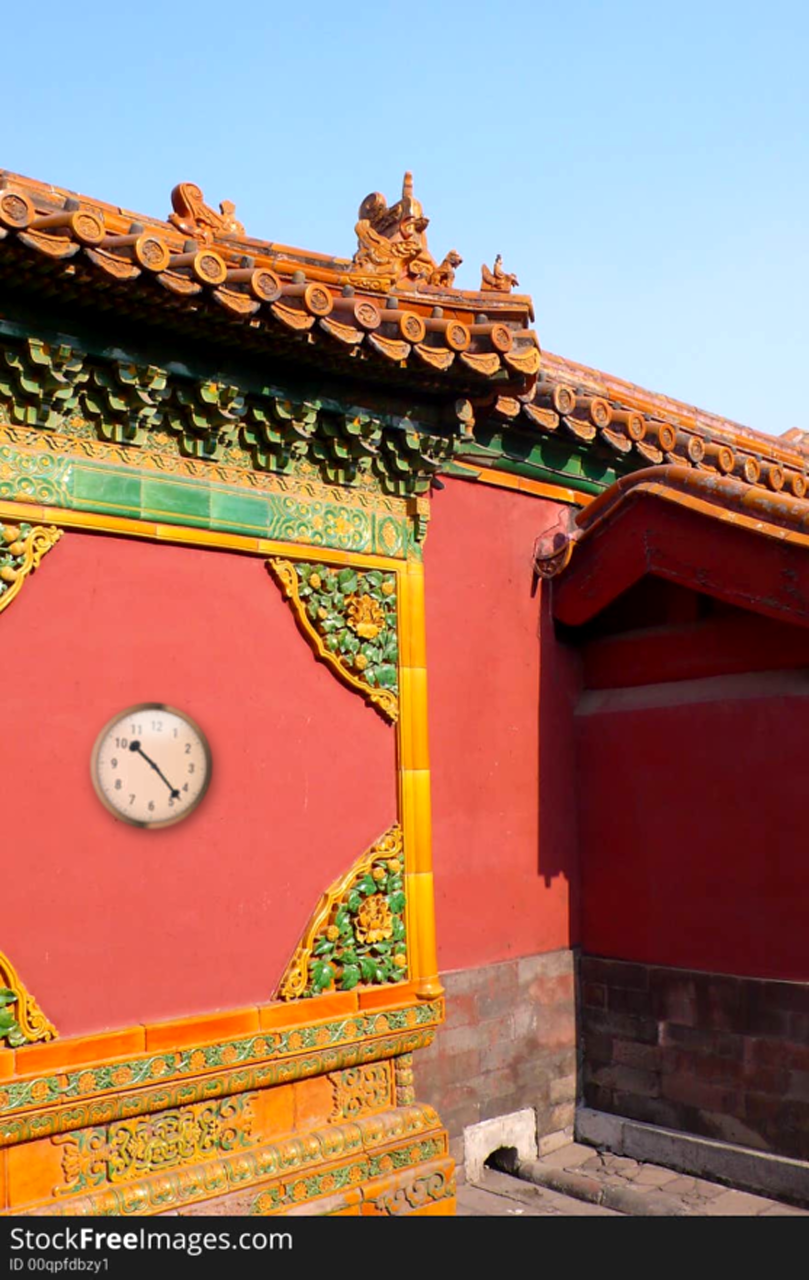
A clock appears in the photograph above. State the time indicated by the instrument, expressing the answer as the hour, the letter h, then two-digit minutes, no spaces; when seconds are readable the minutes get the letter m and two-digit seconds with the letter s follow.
10h23
